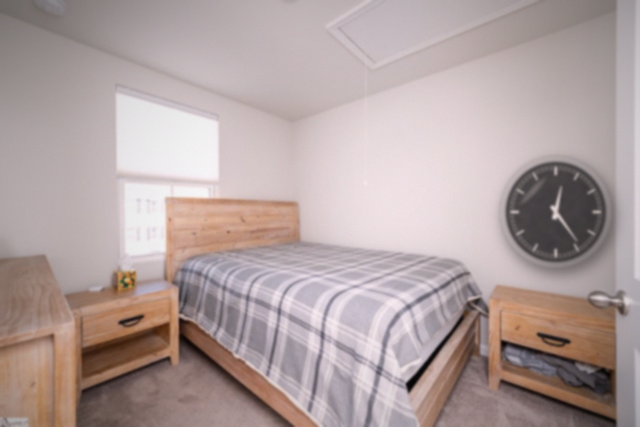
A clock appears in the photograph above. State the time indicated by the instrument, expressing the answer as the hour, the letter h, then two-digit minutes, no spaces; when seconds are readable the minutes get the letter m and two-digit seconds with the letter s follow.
12h24
